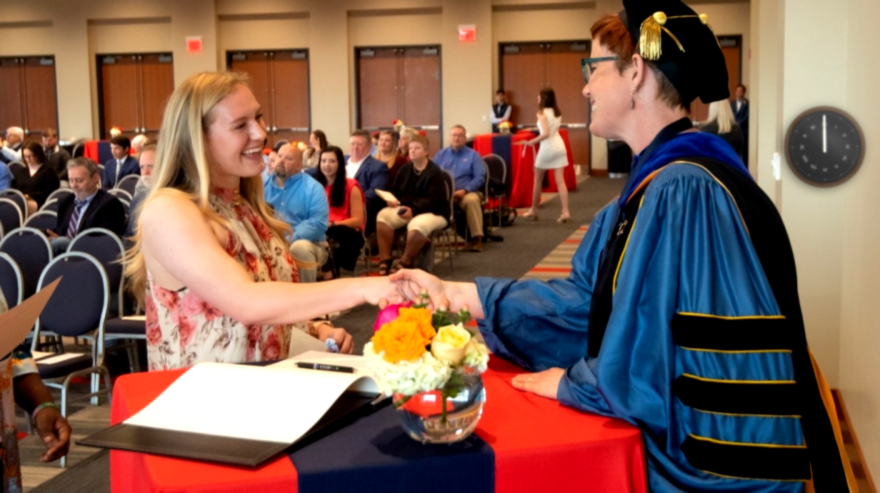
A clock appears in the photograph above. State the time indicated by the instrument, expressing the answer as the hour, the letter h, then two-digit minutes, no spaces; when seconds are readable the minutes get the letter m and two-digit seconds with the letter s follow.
12h00
